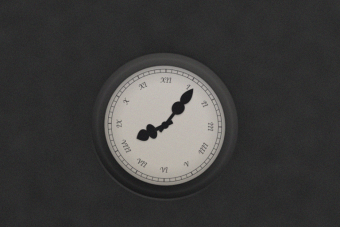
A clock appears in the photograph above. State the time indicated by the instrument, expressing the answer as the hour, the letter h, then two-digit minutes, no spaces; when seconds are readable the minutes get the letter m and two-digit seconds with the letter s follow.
8h06
